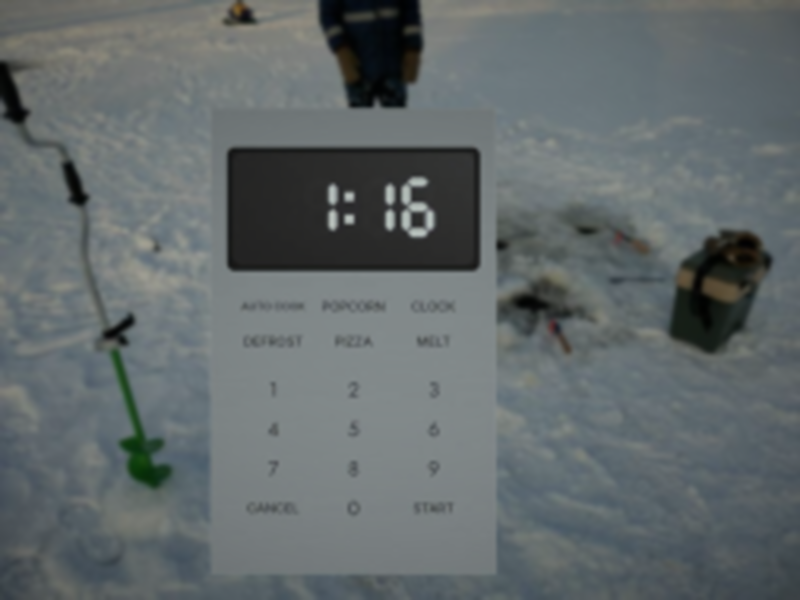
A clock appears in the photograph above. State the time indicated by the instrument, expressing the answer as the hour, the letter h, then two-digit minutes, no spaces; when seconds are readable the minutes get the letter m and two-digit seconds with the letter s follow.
1h16
